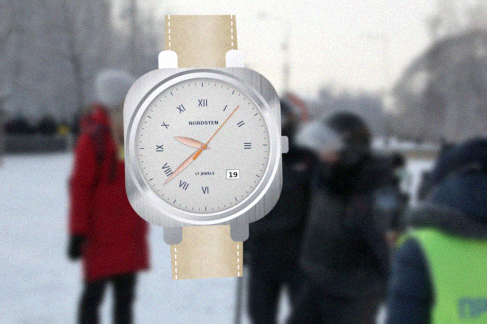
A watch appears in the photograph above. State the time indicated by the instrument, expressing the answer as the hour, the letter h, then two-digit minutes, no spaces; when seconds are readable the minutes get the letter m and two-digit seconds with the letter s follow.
9h38m07s
